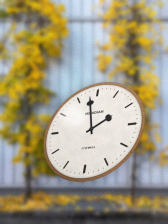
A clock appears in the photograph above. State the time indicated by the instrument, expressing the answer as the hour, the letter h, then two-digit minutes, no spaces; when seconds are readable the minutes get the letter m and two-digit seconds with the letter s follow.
1h58
